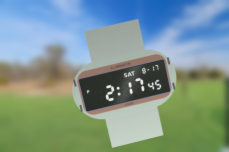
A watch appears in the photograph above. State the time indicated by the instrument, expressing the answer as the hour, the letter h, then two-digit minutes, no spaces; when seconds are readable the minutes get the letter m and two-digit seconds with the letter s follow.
2h17m45s
